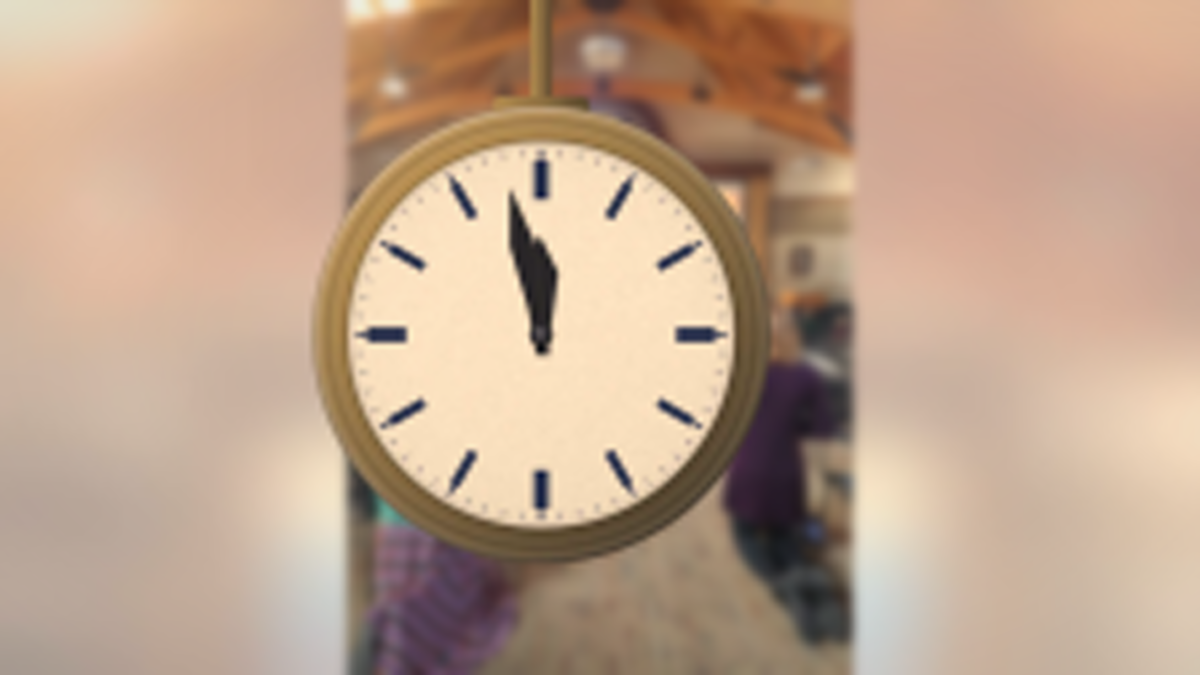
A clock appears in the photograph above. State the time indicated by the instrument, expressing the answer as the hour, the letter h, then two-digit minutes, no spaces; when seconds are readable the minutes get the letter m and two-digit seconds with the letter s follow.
11h58
